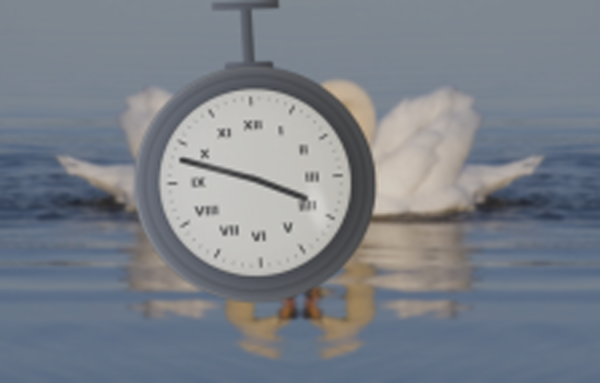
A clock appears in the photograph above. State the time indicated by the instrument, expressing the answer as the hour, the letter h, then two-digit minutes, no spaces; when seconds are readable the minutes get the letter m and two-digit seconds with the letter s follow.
3h48
